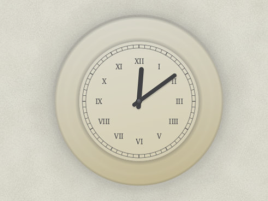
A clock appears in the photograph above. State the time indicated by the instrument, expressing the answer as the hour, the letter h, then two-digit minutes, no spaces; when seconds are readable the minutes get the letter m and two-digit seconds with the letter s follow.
12h09
